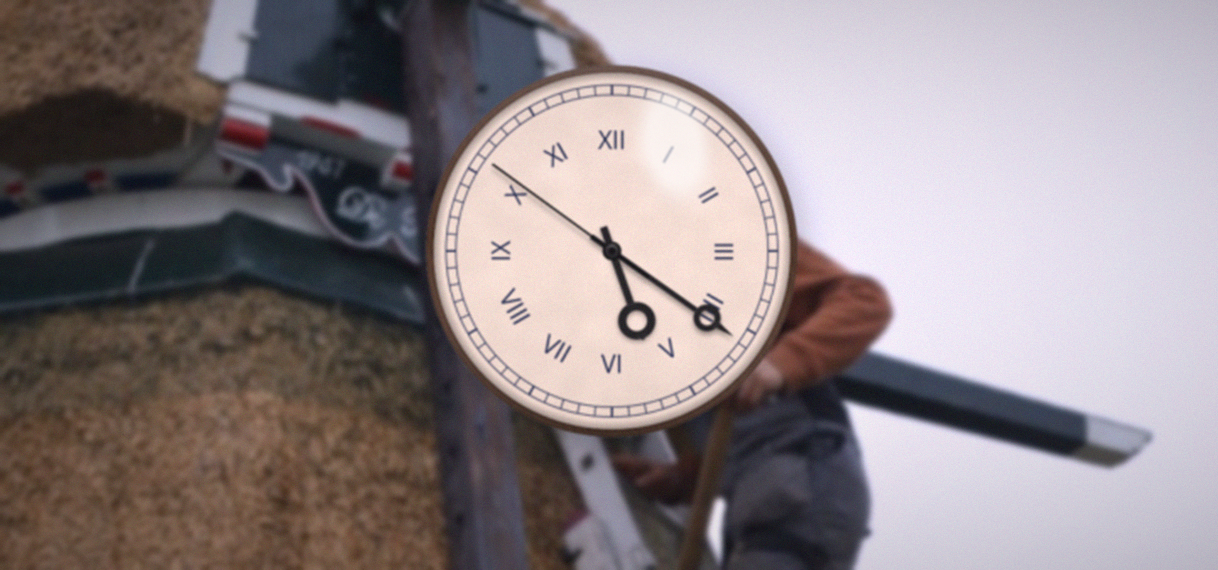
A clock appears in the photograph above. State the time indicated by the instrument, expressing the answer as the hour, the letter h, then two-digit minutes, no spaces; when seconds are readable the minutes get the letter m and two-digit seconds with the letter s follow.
5h20m51s
